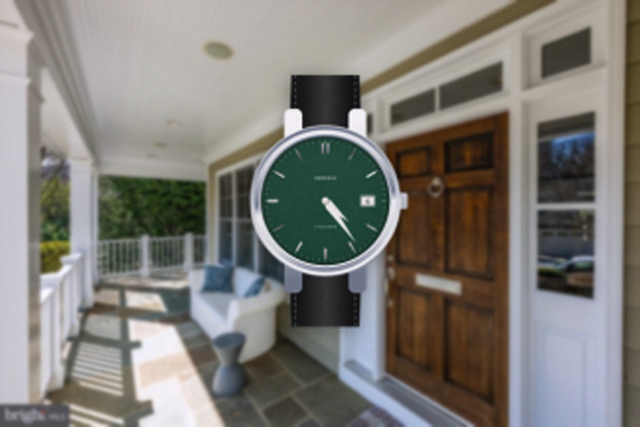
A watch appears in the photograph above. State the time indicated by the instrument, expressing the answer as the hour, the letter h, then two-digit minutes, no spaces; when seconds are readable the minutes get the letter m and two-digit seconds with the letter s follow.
4h24
